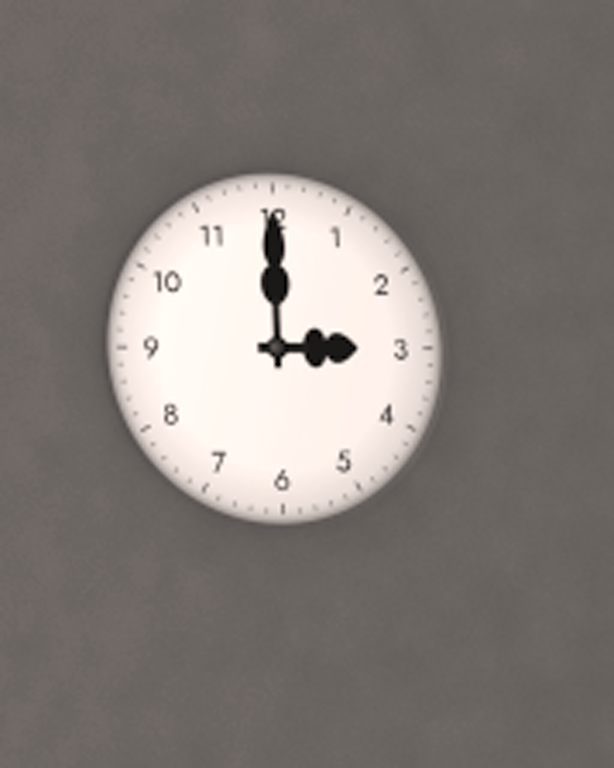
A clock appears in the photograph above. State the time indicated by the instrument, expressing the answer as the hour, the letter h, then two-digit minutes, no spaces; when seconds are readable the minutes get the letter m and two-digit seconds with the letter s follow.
3h00
